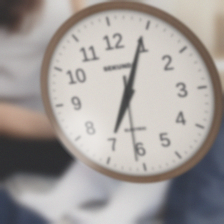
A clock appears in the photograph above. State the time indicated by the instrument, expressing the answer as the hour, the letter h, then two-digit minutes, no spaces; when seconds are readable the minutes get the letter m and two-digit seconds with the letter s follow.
7h04m31s
